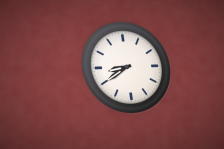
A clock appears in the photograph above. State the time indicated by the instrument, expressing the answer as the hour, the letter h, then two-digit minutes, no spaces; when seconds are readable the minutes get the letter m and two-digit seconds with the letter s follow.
8h40
